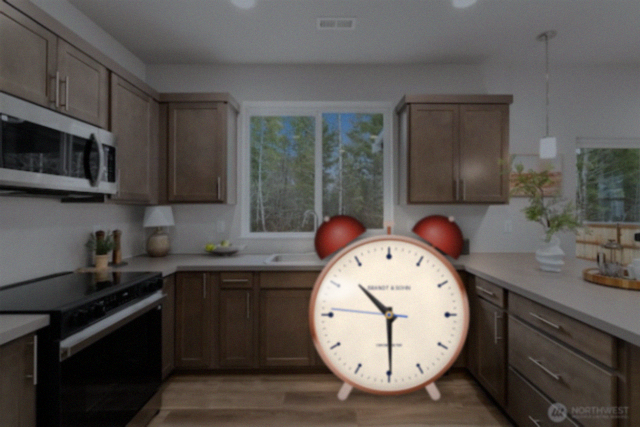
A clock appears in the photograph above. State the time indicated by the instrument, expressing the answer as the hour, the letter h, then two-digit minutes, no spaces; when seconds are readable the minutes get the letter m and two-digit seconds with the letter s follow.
10h29m46s
